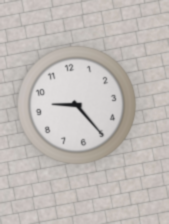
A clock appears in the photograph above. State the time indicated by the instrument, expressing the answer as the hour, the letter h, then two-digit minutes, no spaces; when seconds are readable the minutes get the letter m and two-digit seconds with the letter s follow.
9h25
